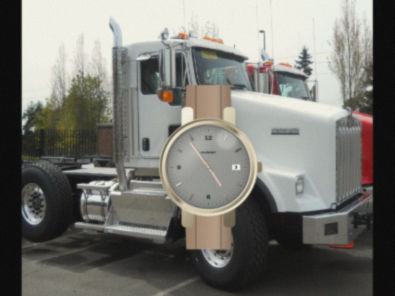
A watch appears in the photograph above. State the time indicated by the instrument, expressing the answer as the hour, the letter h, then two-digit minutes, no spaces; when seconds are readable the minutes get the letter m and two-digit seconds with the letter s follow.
4h54
